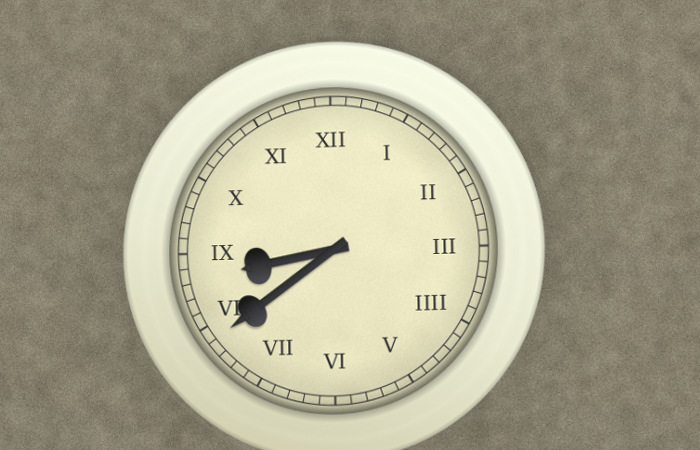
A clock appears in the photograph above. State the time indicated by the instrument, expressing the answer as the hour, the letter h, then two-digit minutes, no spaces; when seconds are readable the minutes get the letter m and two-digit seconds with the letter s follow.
8h39
